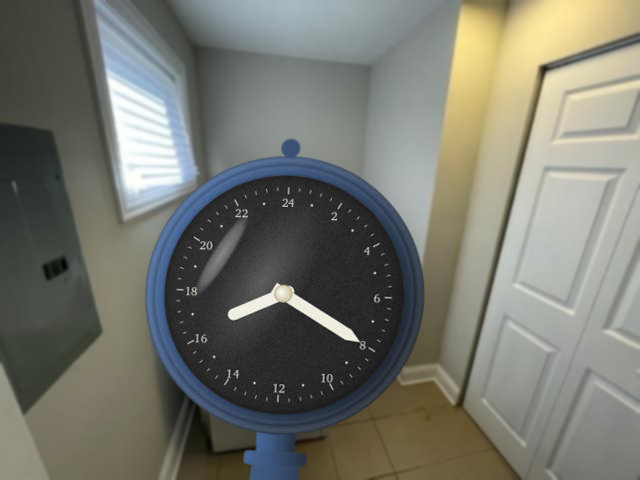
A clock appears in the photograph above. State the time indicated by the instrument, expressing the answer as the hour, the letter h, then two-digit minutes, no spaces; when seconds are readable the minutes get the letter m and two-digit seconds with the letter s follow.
16h20
